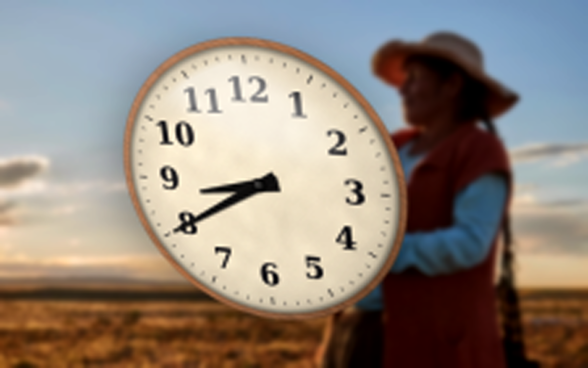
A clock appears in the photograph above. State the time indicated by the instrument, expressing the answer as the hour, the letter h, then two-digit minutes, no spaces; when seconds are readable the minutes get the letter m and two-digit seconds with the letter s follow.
8h40
